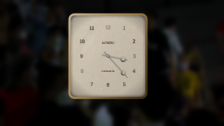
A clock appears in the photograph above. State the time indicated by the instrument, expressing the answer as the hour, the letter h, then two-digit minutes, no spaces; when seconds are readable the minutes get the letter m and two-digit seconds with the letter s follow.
3h23
